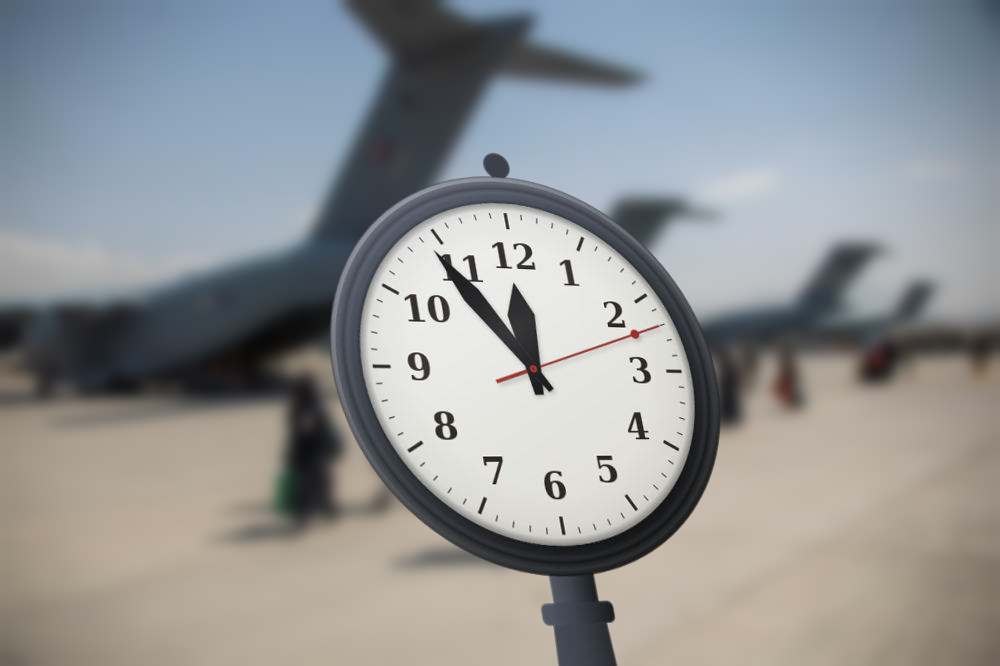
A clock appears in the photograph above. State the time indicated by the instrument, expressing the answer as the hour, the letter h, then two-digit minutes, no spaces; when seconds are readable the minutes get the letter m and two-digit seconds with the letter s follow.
11h54m12s
